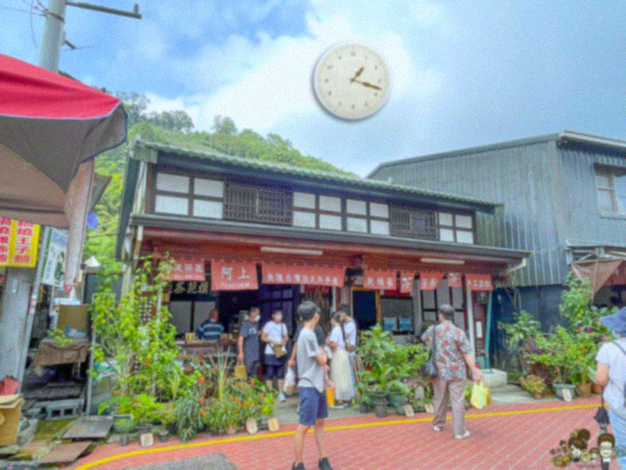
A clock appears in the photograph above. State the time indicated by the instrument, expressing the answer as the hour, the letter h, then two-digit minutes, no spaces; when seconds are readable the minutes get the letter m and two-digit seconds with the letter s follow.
1h18
